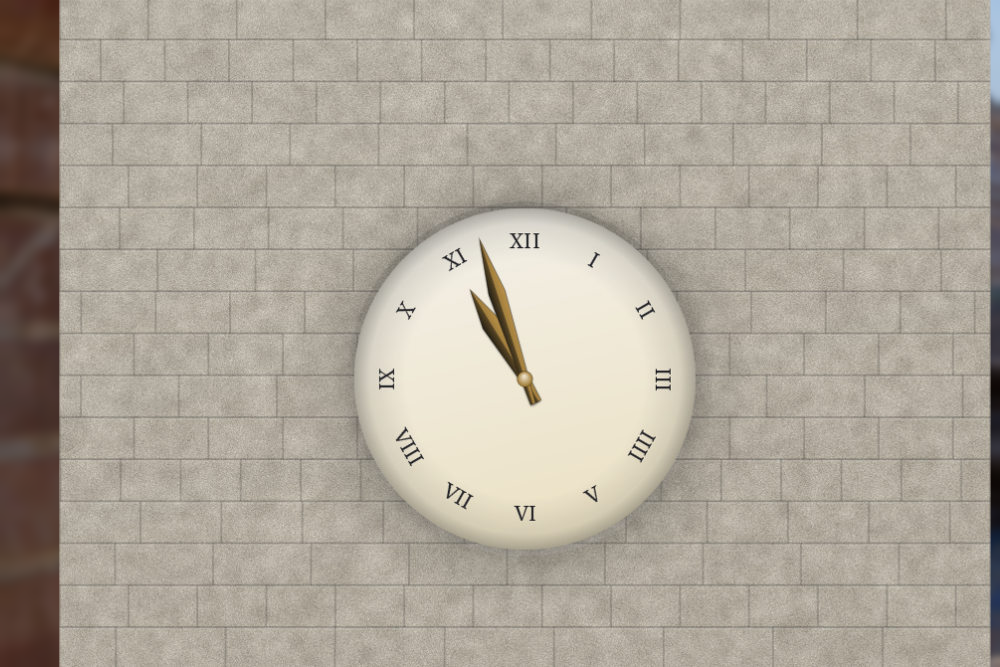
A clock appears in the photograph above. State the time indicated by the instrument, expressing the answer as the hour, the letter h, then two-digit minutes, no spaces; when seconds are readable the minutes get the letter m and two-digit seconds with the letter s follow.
10h57
